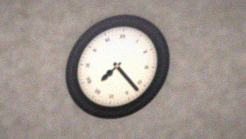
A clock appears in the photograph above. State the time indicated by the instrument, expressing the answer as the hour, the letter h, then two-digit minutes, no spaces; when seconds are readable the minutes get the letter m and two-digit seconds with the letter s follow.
7h22
